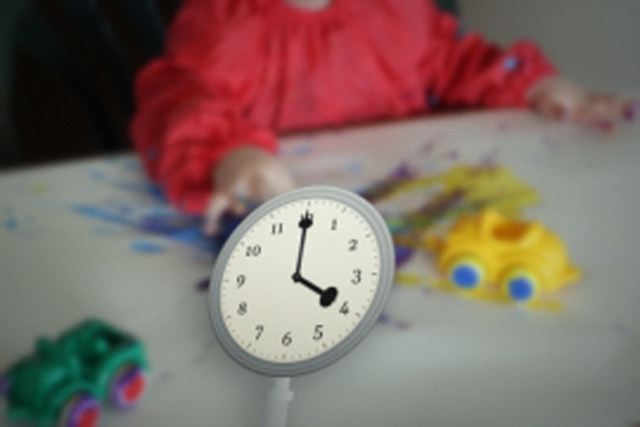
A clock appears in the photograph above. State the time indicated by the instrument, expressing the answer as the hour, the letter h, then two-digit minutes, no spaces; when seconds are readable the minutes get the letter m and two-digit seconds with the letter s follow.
4h00
